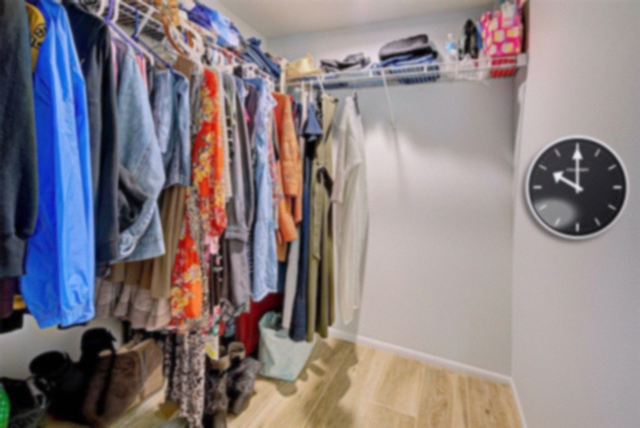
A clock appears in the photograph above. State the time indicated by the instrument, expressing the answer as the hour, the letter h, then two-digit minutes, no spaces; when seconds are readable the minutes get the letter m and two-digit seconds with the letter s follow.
10h00
